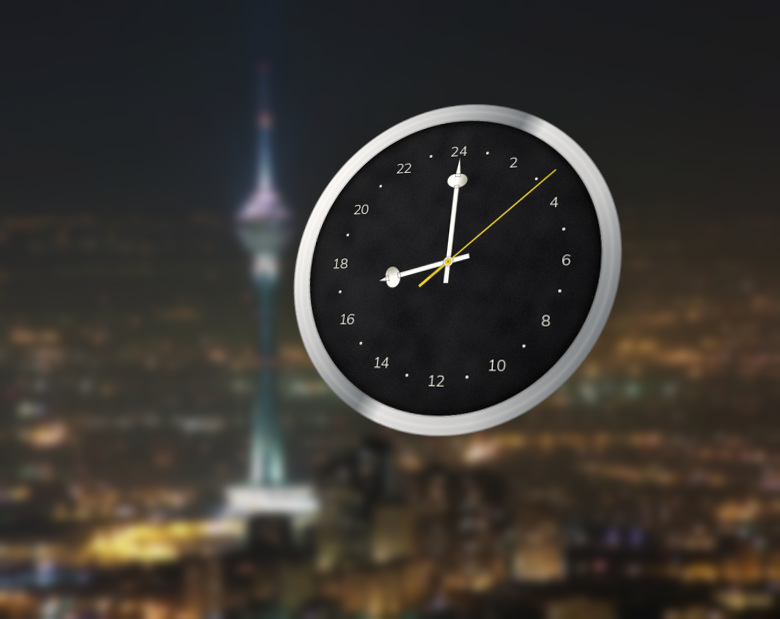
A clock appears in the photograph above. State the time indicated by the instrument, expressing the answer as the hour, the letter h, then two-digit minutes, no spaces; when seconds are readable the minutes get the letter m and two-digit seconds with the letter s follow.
17h00m08s
